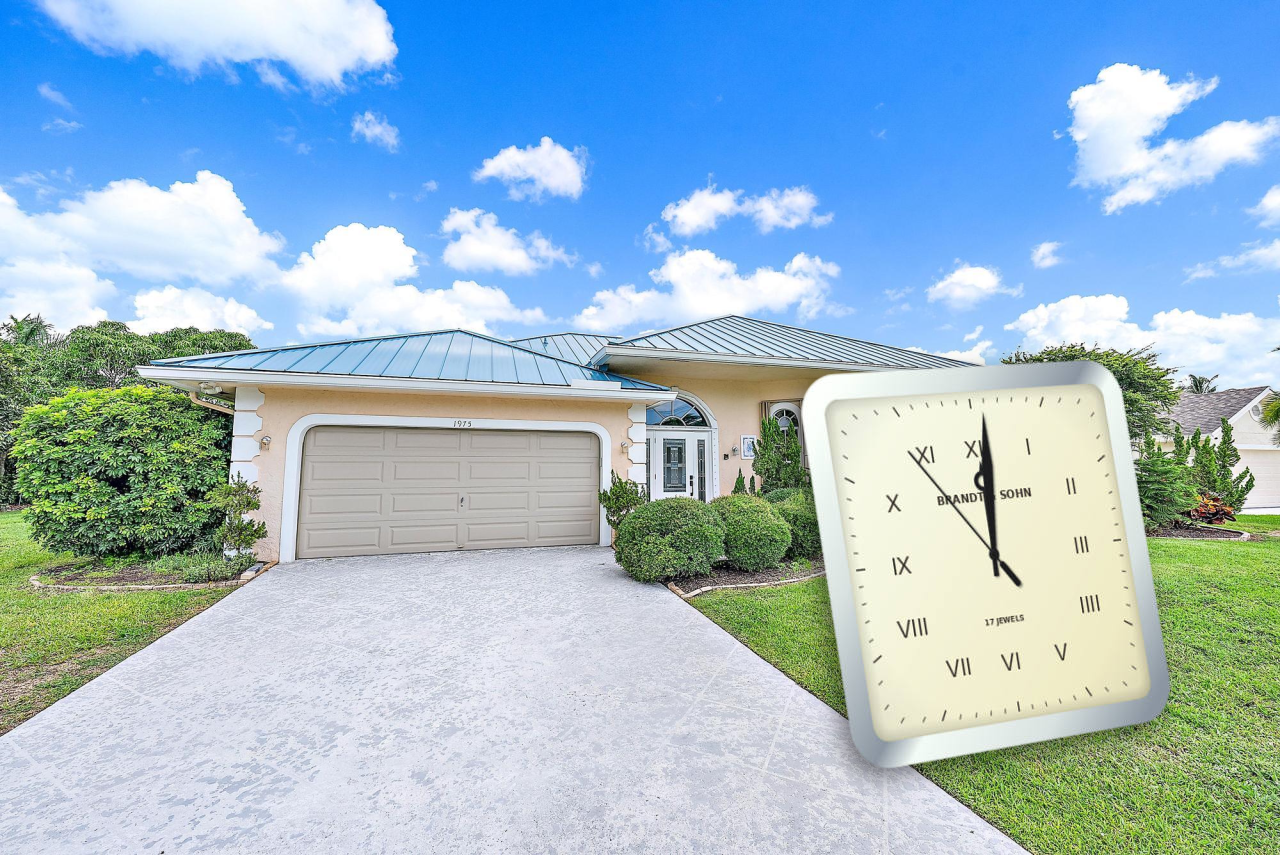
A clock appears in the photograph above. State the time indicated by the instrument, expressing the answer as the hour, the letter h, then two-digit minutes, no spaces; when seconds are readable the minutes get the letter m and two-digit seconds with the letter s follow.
12h00m54s
